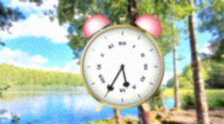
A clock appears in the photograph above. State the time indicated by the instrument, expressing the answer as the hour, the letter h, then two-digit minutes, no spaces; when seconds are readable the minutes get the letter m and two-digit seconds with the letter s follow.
5h35
